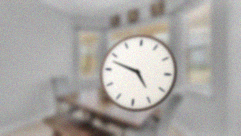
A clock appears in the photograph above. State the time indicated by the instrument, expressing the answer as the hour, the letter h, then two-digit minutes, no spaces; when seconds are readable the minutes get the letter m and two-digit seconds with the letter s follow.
4h48
